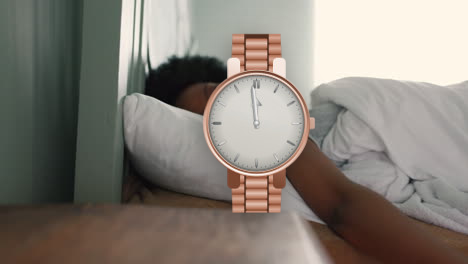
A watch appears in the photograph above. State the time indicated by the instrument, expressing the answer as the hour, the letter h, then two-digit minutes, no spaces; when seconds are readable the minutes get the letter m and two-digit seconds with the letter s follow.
11h59
